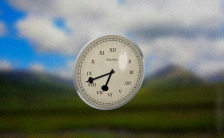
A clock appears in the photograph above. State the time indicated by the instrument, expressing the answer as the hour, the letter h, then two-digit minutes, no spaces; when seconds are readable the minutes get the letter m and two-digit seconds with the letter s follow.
6h42
